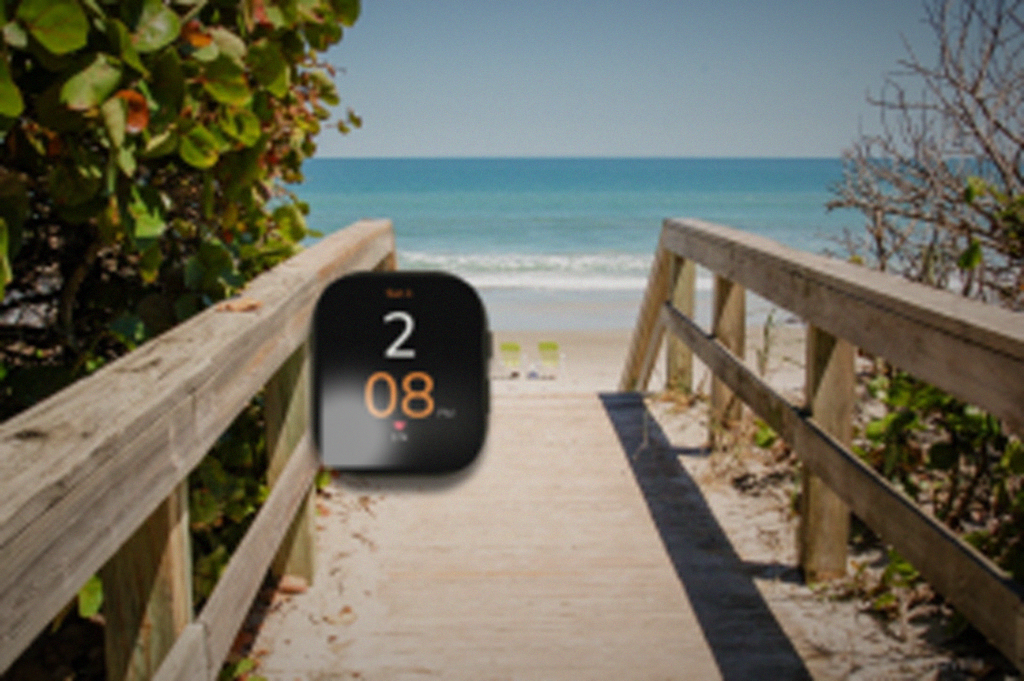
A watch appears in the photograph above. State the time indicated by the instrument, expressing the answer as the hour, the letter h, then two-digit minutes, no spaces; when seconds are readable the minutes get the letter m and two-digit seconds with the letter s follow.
2h08
